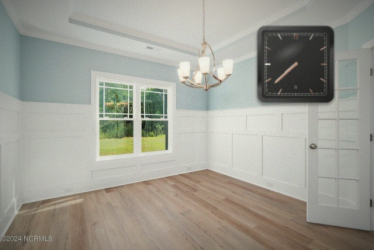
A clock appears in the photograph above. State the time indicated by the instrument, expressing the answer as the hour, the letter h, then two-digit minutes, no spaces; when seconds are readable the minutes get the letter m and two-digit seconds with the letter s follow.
7h38
